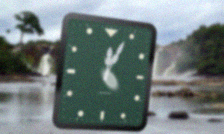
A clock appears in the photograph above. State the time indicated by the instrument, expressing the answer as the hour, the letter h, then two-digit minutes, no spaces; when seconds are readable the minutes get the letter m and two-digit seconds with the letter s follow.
12h04
